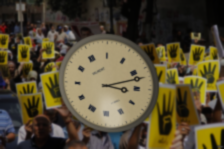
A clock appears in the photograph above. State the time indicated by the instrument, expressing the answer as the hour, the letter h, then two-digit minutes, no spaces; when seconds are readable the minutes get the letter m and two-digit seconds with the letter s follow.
4h17
